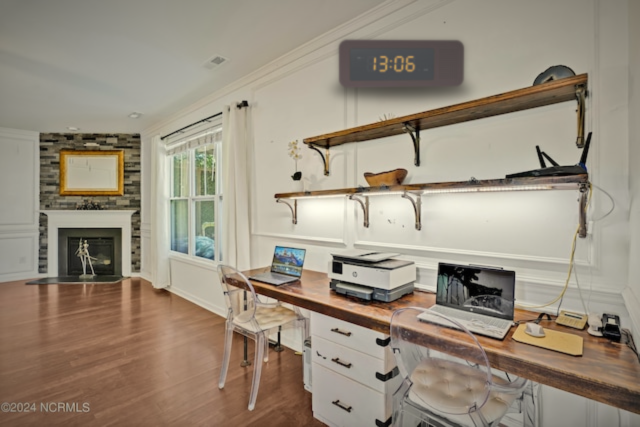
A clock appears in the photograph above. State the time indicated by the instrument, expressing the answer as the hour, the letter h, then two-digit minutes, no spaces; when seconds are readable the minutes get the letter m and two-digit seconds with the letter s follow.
13h06
